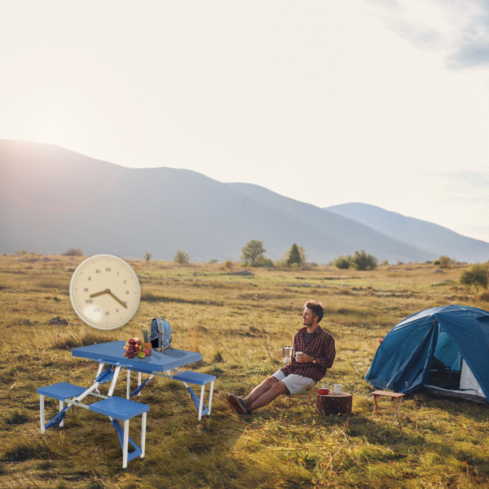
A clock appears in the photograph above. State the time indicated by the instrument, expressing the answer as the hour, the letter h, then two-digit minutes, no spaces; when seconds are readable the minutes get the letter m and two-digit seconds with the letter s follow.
8h21
